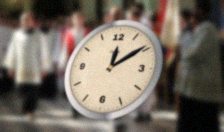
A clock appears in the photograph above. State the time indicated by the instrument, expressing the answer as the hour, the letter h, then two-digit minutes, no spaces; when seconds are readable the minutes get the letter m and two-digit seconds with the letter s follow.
12h09
